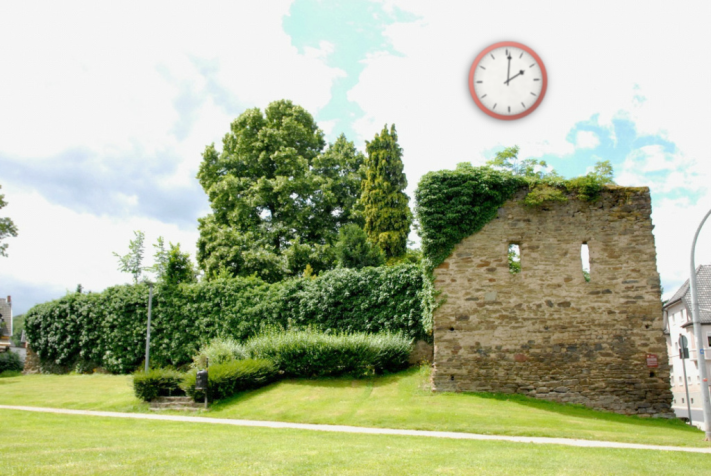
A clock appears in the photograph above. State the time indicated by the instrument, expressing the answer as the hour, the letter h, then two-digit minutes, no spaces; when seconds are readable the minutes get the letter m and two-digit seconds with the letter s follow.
2h01
